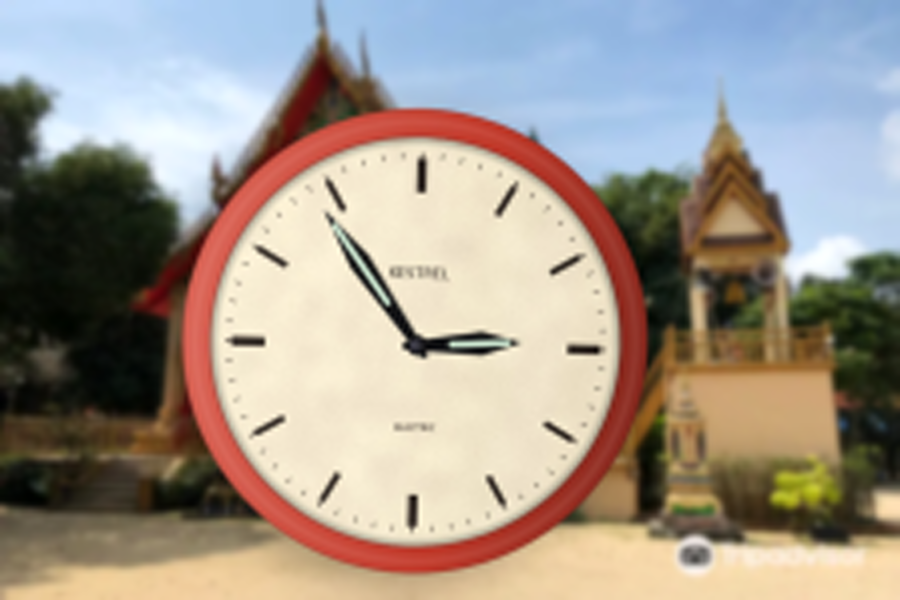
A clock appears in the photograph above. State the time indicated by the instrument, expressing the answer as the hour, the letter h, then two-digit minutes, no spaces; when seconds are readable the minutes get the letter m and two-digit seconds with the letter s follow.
2h54
